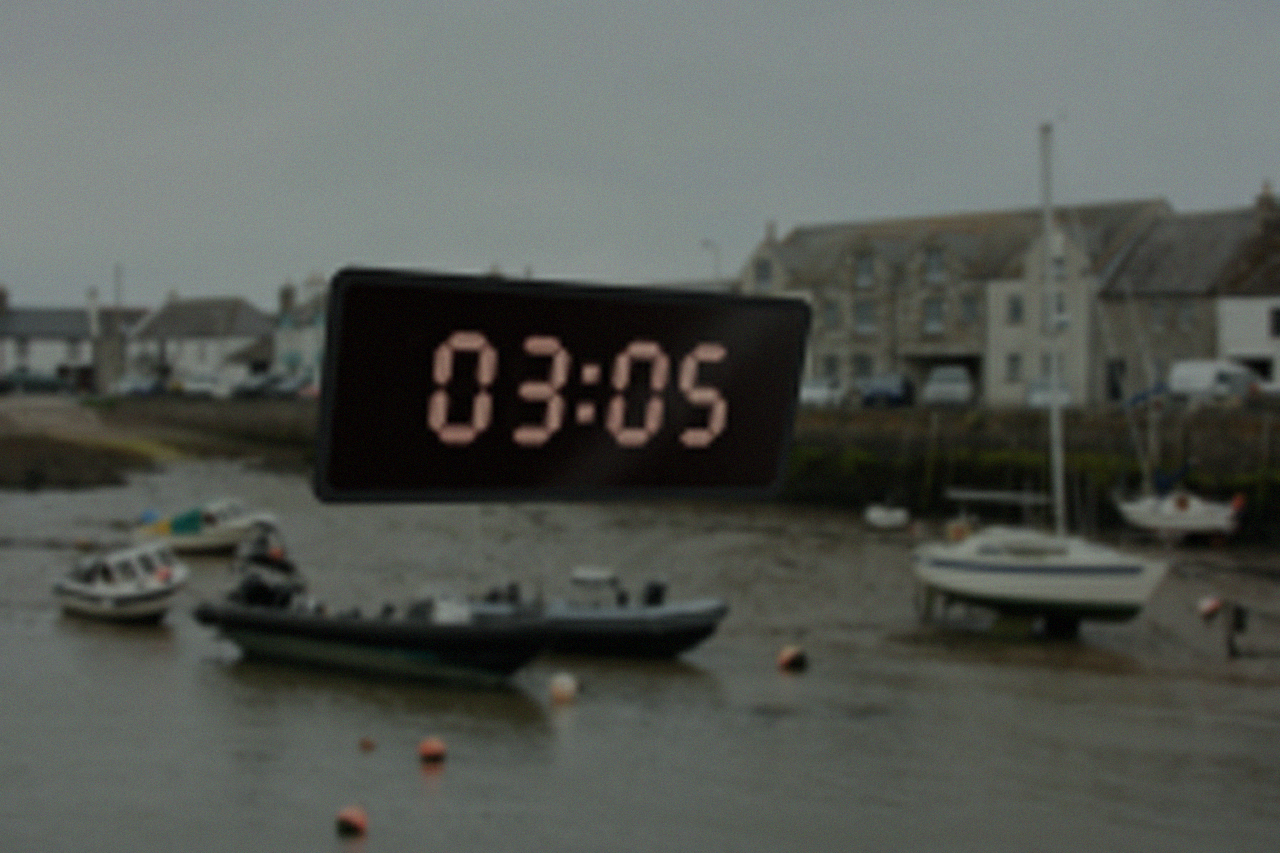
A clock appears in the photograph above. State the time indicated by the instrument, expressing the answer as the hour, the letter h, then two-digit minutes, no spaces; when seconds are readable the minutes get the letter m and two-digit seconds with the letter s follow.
3h05
